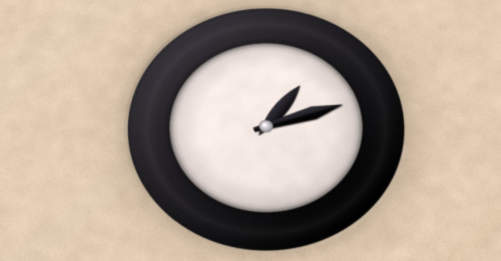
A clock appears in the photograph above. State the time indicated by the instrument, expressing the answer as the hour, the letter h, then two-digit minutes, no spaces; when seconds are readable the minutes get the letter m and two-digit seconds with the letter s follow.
1h12
